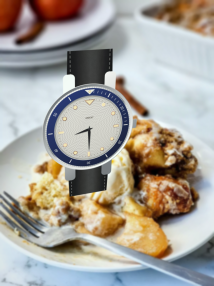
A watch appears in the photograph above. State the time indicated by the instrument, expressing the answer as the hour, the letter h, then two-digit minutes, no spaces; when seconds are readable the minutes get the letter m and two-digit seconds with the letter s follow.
8h30
